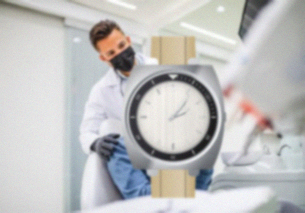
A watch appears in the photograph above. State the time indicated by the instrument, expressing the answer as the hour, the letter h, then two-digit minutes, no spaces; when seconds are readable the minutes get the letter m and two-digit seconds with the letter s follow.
2h06
